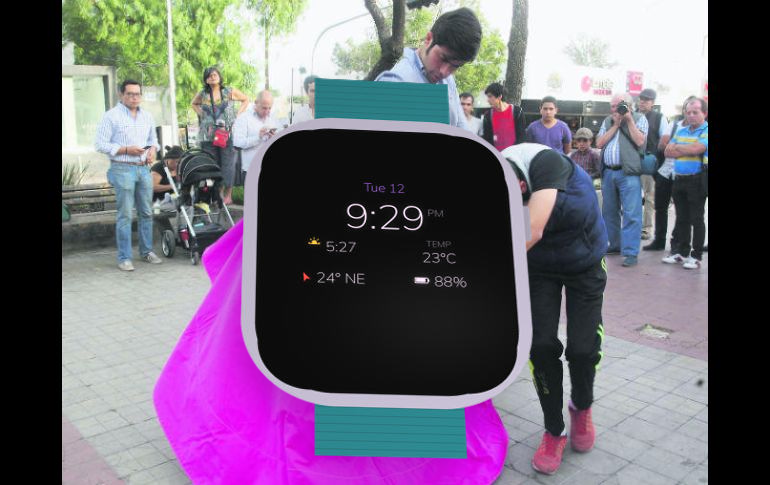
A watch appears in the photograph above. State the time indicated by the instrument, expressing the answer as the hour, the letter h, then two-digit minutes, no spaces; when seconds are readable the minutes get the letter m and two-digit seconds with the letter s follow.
9h29
